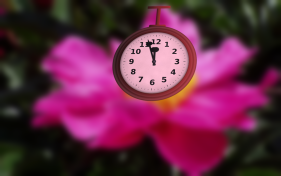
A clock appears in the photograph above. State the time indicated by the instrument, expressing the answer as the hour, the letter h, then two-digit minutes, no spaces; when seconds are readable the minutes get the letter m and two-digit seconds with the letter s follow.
11h57
